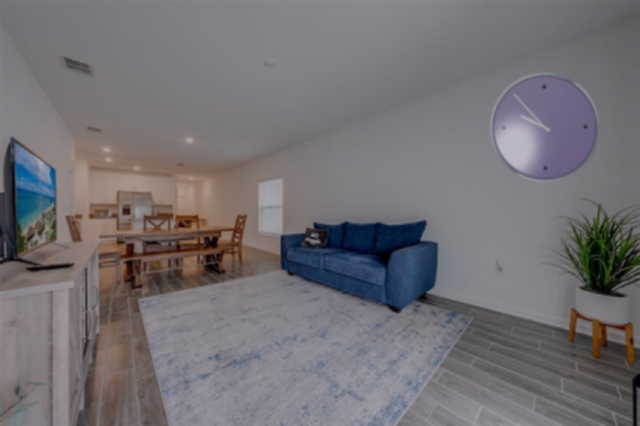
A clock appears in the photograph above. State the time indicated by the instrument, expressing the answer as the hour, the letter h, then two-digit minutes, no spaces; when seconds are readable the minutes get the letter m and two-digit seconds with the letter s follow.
9h53
